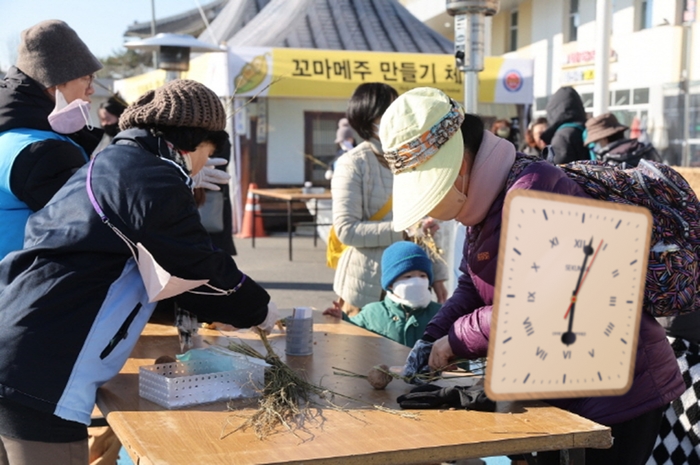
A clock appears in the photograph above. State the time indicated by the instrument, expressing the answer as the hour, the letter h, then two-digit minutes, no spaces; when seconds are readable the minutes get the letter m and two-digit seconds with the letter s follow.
6h02m04s
